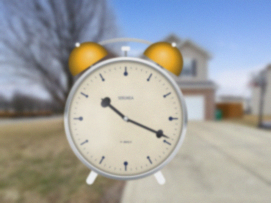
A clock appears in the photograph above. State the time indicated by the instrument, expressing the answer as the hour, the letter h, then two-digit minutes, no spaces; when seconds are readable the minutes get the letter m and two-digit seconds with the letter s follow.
10h19
